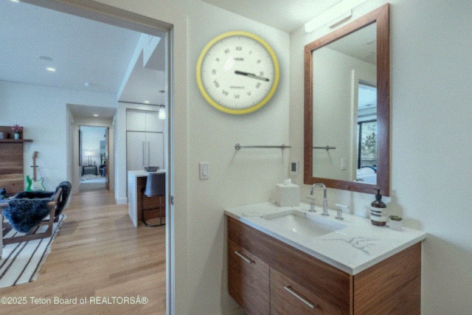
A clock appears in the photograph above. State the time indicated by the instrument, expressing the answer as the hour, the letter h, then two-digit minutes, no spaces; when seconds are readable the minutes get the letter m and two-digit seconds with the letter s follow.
3h17
